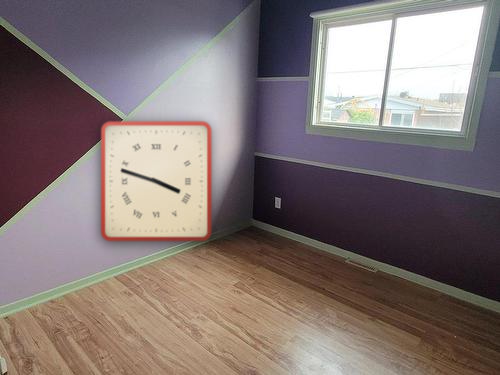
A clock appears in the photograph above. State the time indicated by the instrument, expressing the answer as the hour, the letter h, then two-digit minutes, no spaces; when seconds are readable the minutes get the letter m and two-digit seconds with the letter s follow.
3h48
